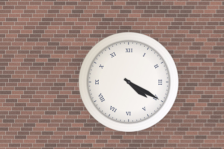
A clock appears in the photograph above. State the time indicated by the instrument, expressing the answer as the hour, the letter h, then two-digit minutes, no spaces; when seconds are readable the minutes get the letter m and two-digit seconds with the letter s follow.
4h20
